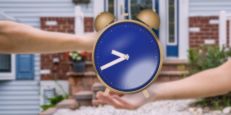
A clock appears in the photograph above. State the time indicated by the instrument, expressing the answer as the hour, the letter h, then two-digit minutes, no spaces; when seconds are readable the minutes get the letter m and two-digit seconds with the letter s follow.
9h41
